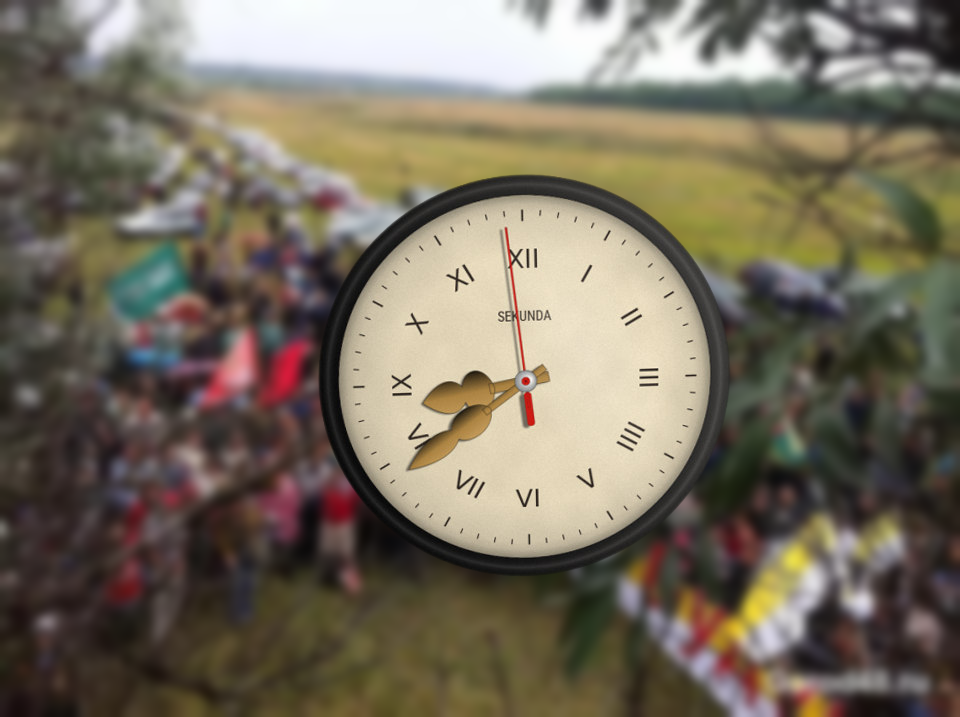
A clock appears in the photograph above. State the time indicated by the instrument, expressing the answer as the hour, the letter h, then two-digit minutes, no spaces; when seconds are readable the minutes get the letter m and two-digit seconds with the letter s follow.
8h38m59s
